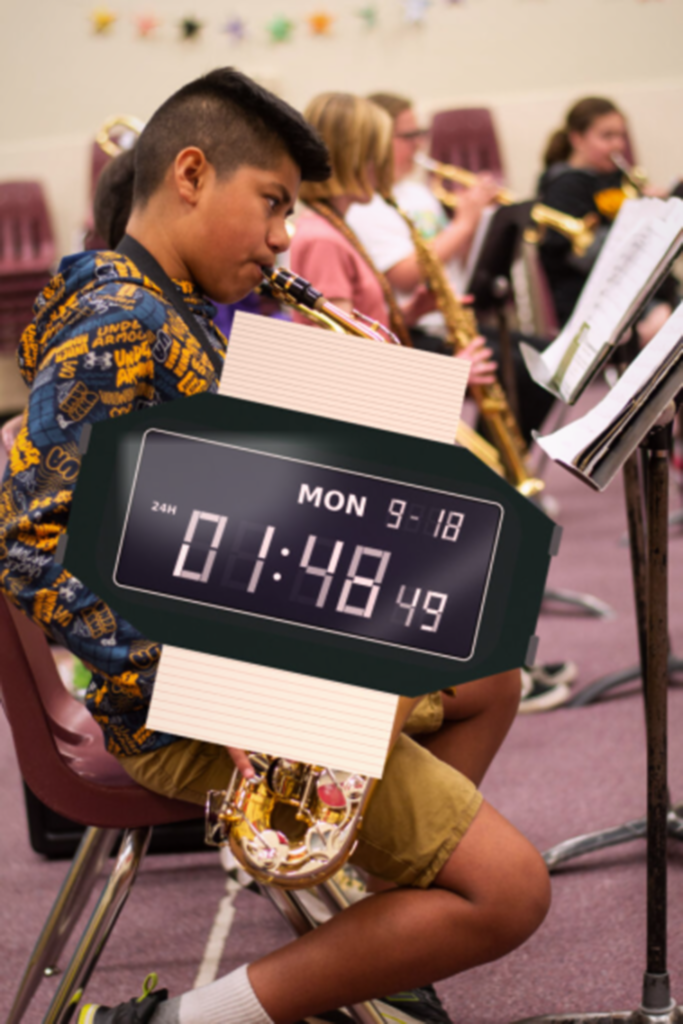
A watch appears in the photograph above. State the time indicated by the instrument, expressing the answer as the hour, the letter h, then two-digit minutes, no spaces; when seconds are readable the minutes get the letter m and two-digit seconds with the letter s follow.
1h48m49s
